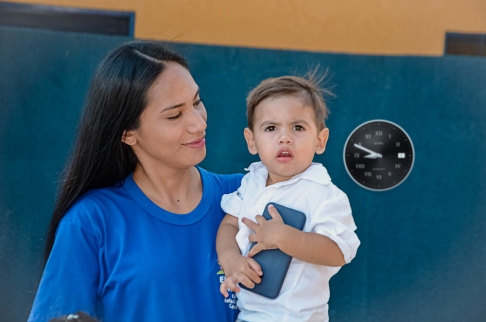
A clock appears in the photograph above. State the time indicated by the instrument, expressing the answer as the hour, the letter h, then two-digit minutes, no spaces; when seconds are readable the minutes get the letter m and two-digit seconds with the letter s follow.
8h49
